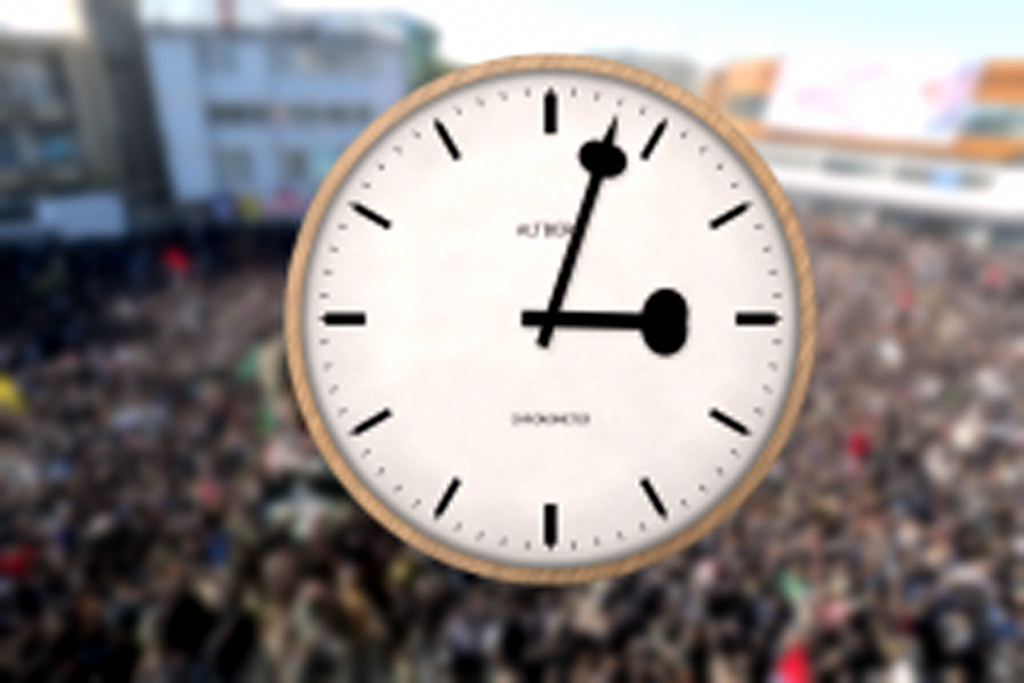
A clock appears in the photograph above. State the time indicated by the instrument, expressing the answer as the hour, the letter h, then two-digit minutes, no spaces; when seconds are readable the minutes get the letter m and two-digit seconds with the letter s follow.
3h03
